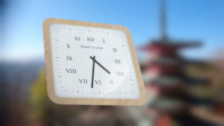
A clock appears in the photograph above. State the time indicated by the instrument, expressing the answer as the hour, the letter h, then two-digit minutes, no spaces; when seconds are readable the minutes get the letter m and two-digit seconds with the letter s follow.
4h32
